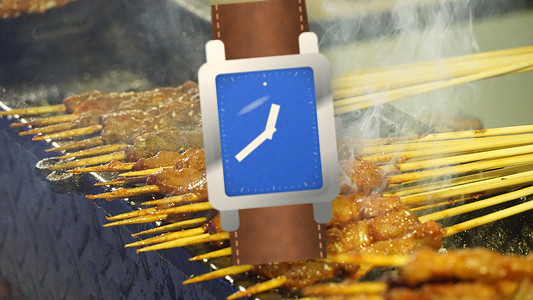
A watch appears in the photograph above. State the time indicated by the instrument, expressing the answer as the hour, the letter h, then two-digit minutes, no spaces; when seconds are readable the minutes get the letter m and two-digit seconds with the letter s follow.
12h39
